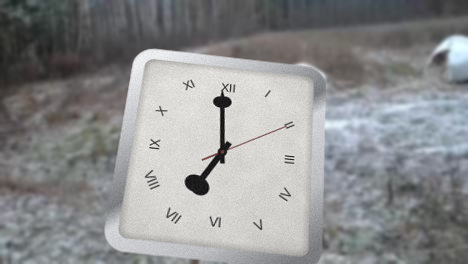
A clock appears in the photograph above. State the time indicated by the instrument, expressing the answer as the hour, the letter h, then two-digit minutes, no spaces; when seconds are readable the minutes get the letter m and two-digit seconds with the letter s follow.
6h59m10s
